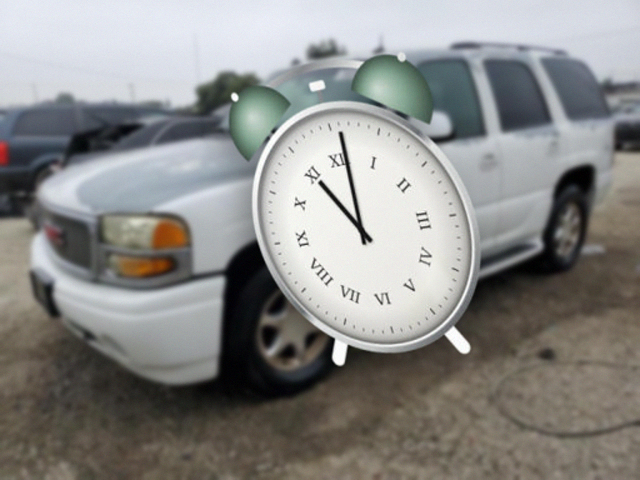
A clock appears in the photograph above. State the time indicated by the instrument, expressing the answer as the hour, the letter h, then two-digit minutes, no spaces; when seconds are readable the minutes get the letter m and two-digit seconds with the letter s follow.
11h01
